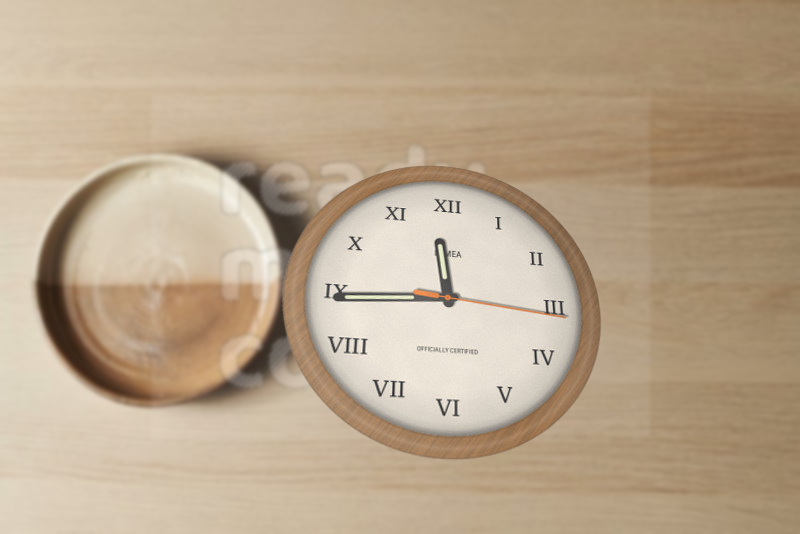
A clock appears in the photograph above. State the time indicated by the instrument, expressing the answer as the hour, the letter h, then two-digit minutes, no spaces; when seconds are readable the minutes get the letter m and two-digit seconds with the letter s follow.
11h44m16s
